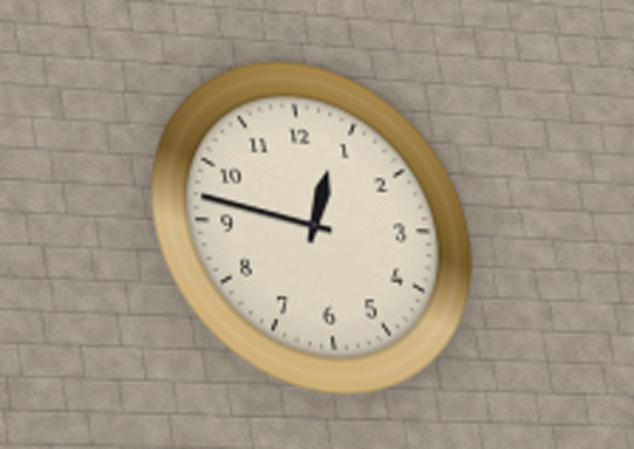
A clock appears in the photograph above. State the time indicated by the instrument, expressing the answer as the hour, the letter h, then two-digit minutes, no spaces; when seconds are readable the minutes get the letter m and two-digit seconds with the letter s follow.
12h47
